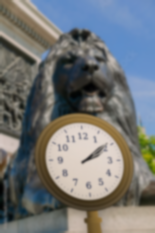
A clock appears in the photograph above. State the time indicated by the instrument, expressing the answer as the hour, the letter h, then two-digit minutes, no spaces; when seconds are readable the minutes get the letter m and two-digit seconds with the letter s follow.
2h09
